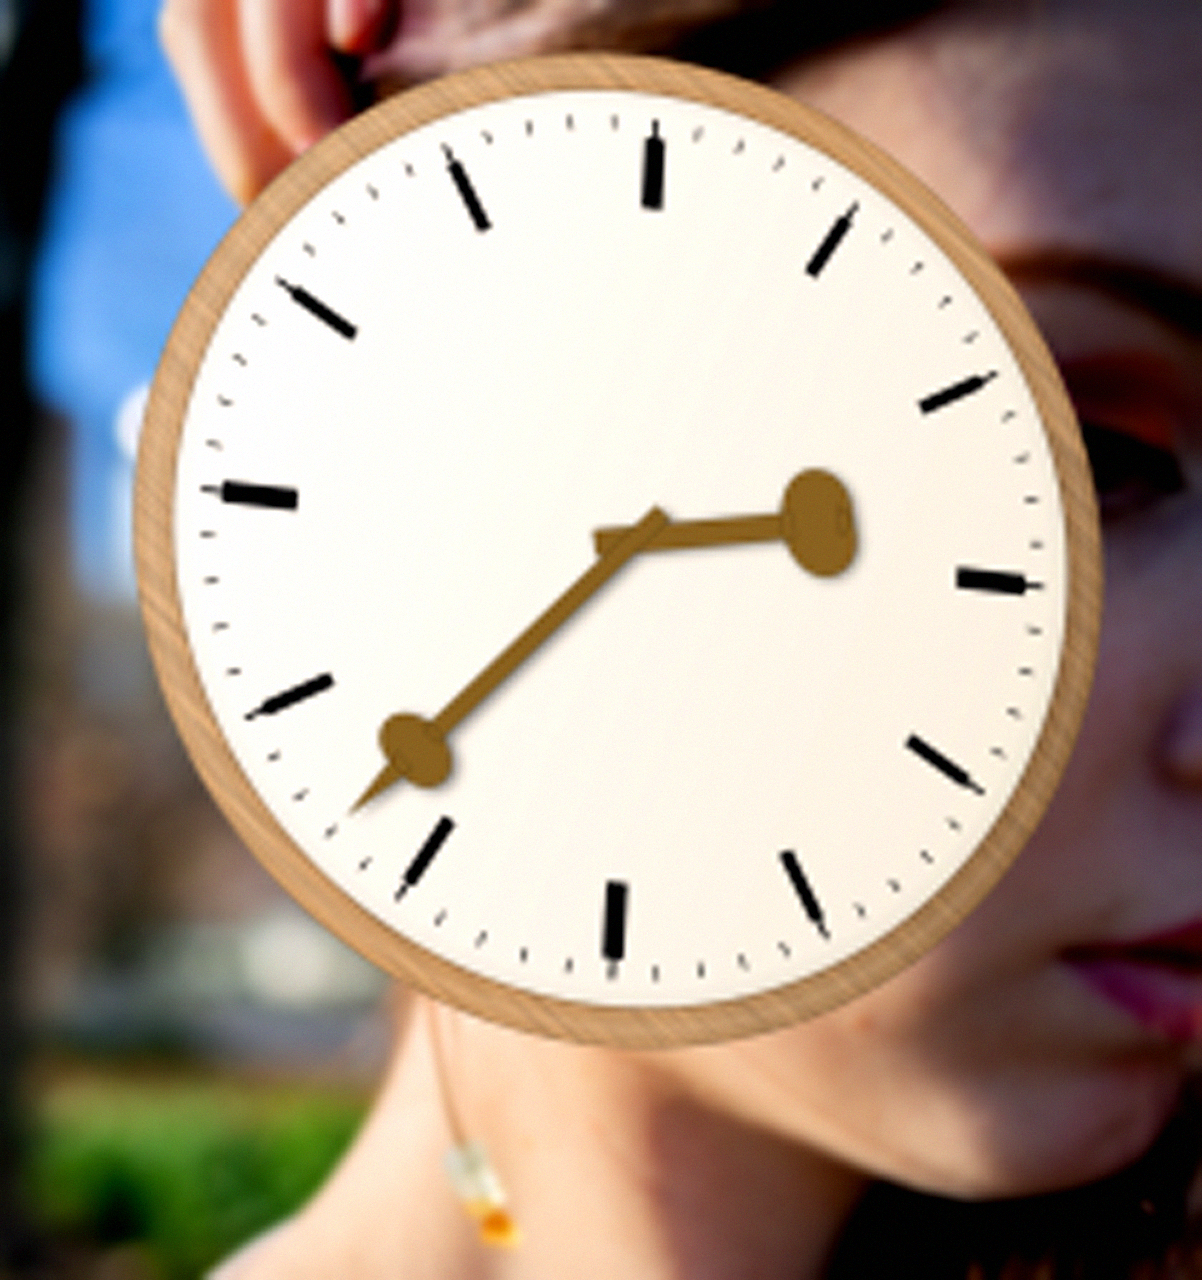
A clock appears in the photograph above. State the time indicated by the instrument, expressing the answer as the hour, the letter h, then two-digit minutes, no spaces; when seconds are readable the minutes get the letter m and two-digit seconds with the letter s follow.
2h37
